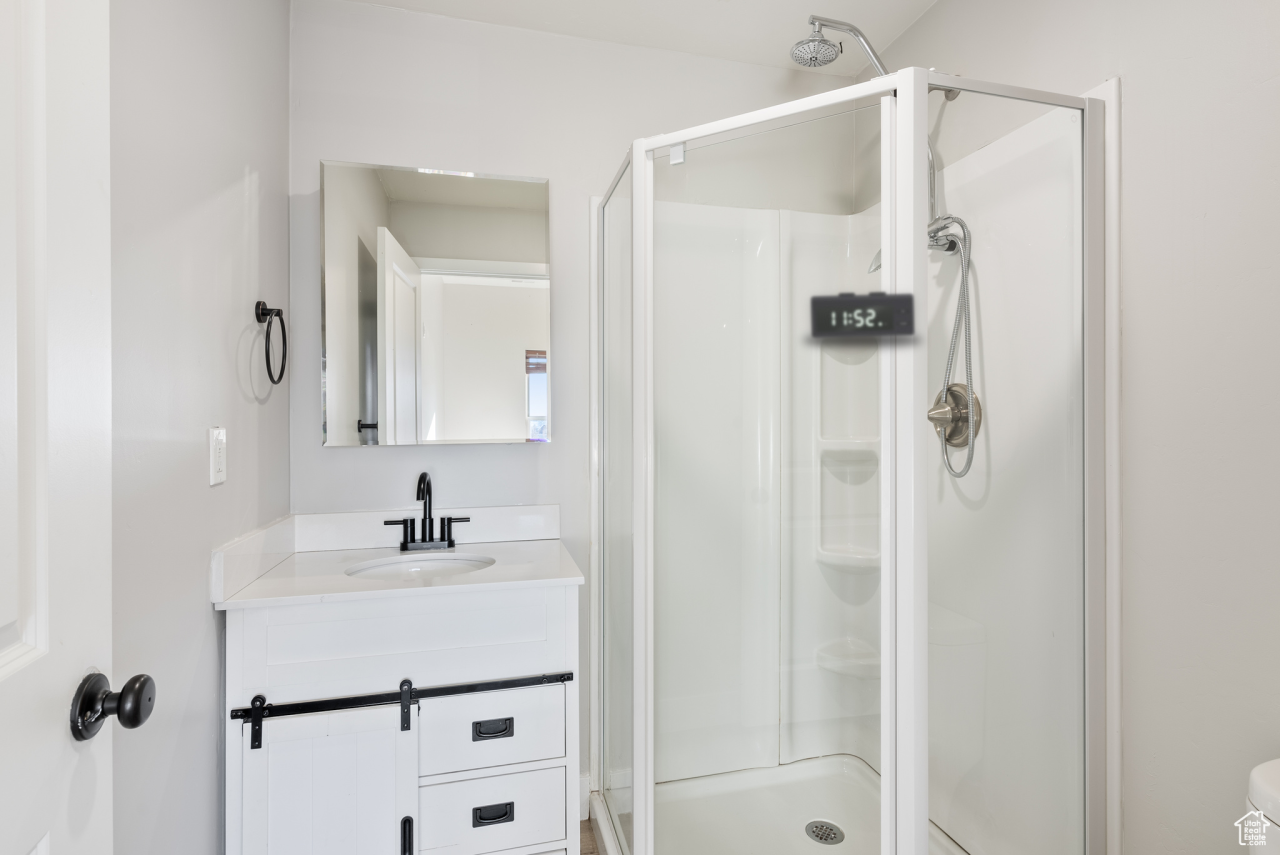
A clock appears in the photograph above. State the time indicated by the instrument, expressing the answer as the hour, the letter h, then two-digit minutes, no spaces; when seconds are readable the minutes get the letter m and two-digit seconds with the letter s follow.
11h52
